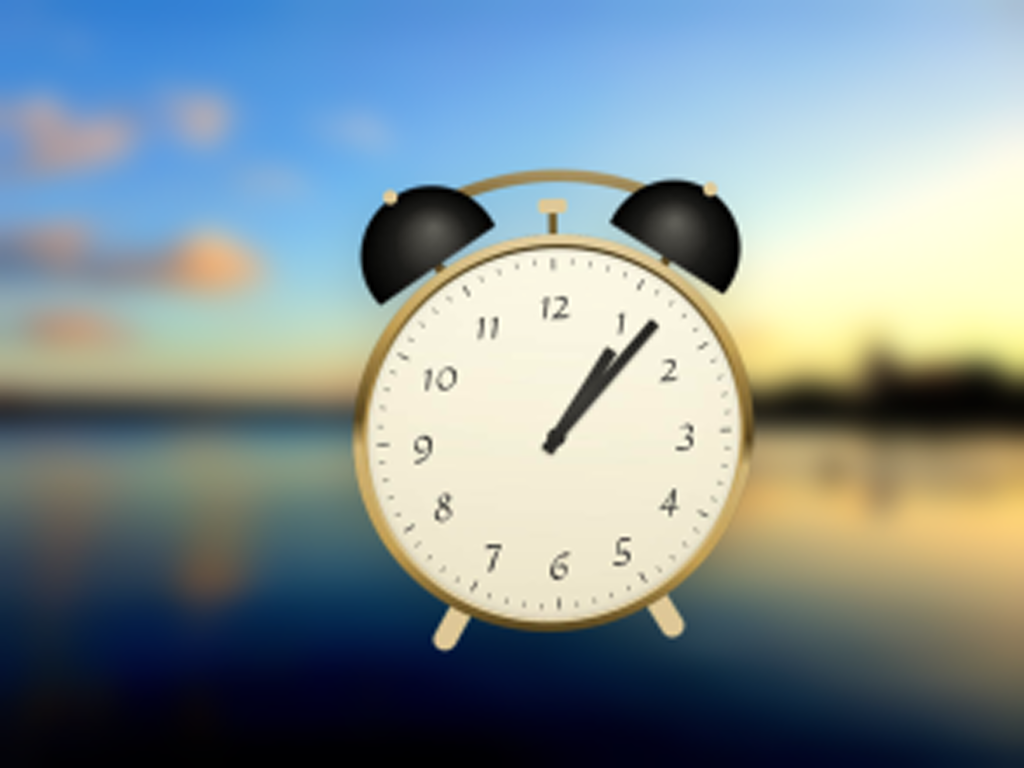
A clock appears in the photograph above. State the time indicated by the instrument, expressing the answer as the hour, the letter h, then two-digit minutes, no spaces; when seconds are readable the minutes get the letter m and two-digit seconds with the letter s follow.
1h07
